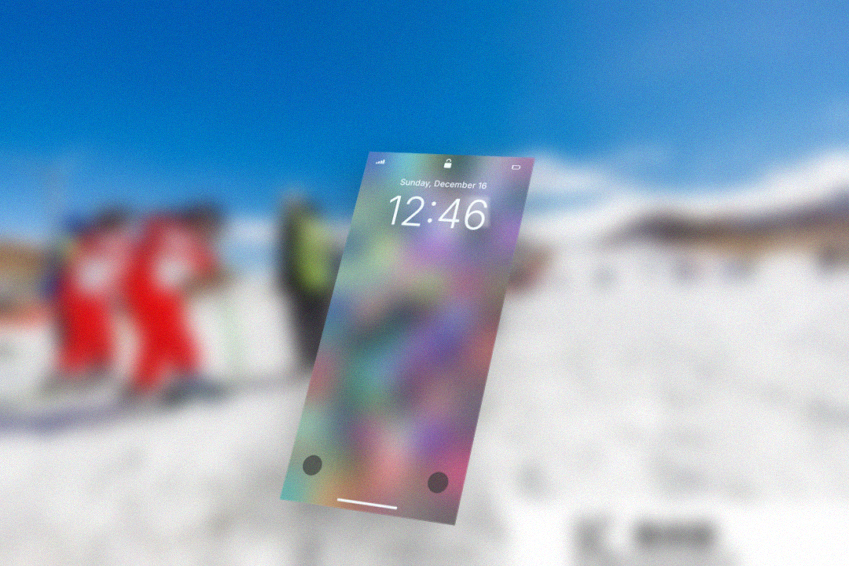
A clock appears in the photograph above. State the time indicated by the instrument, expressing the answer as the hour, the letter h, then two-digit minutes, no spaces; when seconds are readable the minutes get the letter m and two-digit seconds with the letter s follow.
12h46
